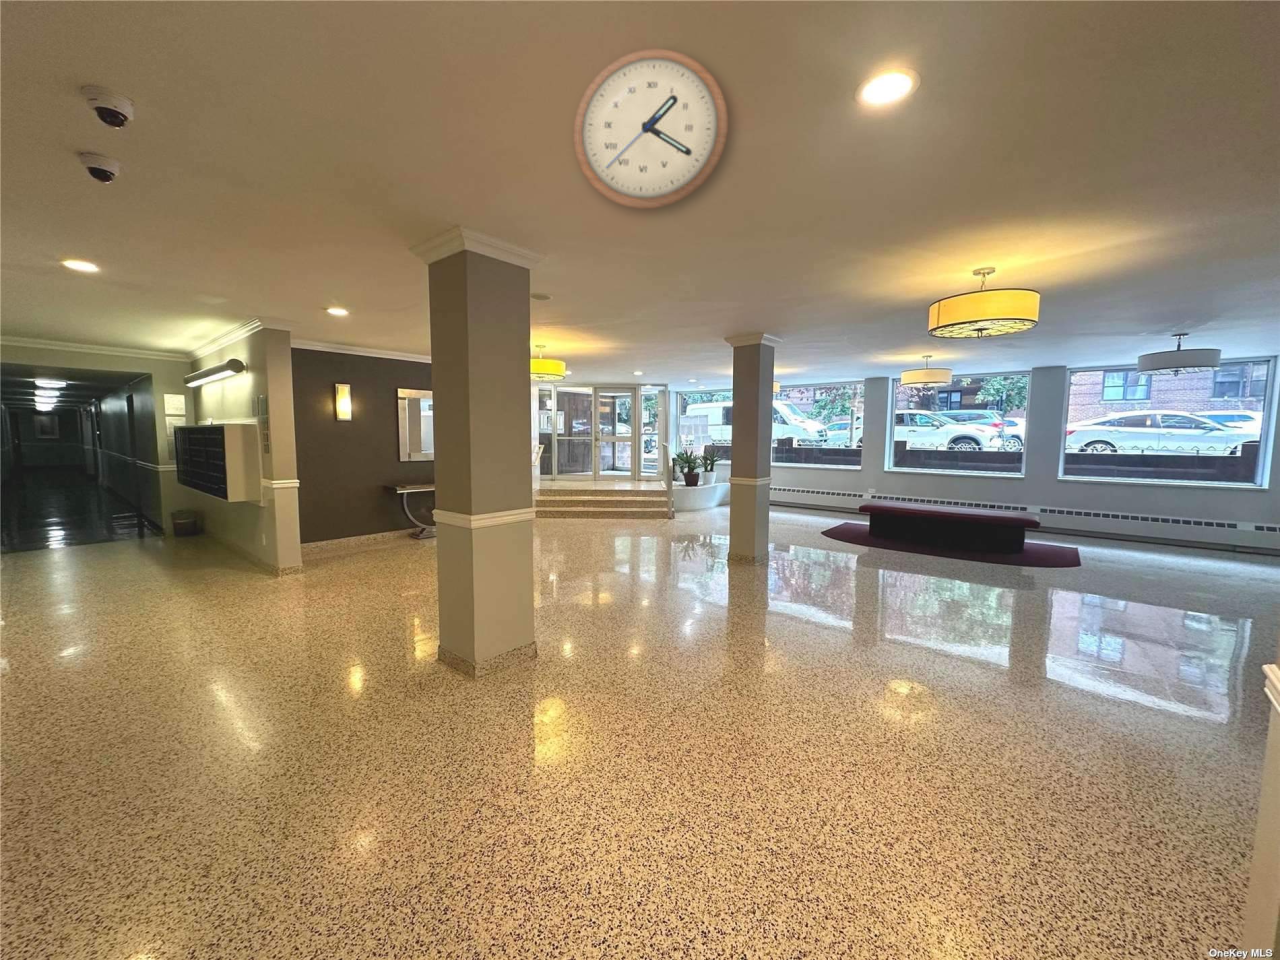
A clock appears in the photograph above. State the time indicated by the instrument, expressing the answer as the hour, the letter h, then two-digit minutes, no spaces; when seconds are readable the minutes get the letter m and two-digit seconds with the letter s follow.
1h19m37s
